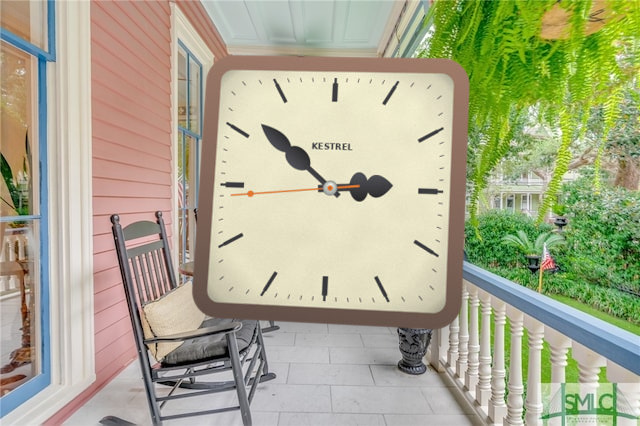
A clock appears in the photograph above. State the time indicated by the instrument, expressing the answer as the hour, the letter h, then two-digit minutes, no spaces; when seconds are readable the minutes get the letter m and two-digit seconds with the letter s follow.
2h51m44s
